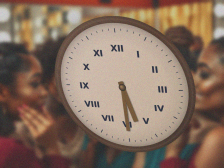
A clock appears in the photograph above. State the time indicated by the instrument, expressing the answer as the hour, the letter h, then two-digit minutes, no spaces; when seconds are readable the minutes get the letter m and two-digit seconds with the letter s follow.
5h30
